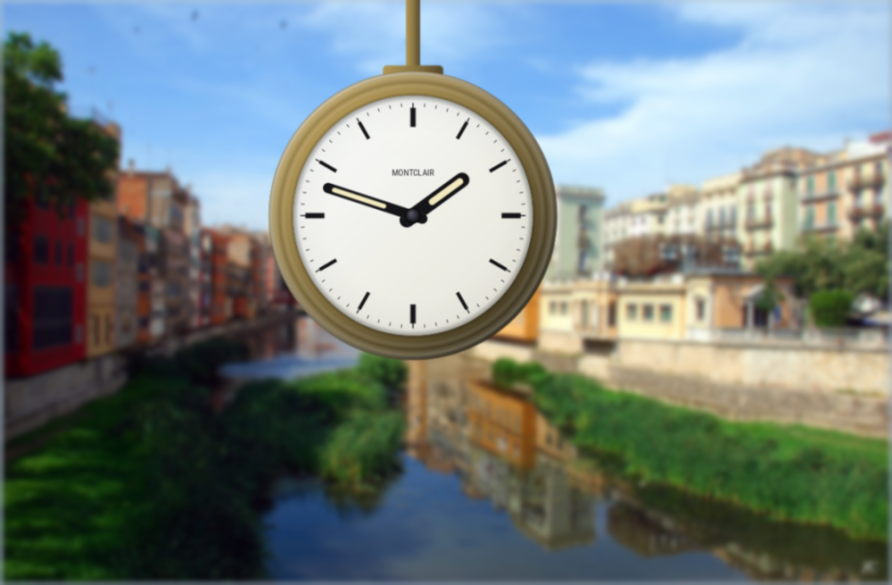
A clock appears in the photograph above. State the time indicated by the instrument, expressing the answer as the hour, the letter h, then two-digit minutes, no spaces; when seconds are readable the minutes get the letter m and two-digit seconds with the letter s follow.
1h48
